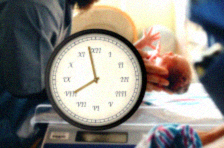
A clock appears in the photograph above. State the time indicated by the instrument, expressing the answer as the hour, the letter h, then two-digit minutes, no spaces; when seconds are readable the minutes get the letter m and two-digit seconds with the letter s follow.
7h58
